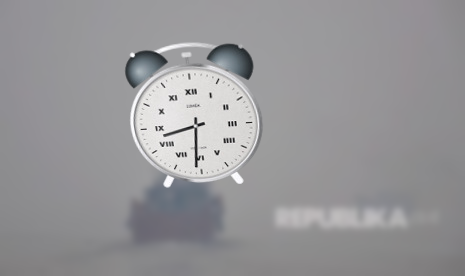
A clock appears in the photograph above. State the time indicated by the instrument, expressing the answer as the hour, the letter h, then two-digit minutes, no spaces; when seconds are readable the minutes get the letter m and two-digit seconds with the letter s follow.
8h31
